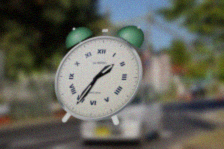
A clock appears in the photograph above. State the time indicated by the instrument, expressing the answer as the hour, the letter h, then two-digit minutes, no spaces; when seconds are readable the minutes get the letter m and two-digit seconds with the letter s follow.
1h35
